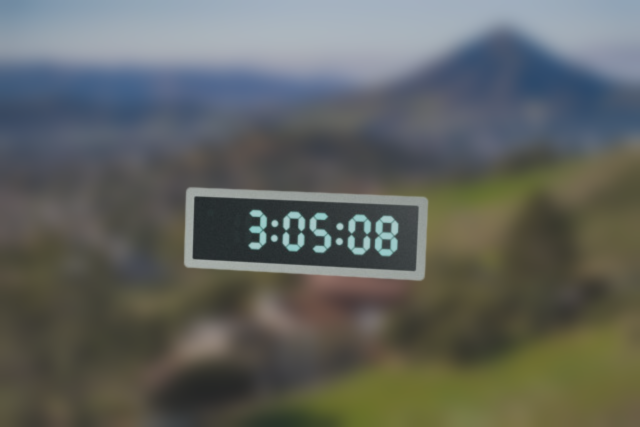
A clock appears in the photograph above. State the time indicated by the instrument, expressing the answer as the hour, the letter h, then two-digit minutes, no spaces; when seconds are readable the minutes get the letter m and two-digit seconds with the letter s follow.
3h05m08s
